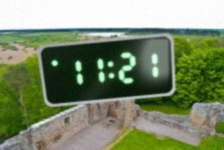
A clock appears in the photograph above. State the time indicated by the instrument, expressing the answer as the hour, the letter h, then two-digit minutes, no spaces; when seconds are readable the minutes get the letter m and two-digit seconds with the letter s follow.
11h21
